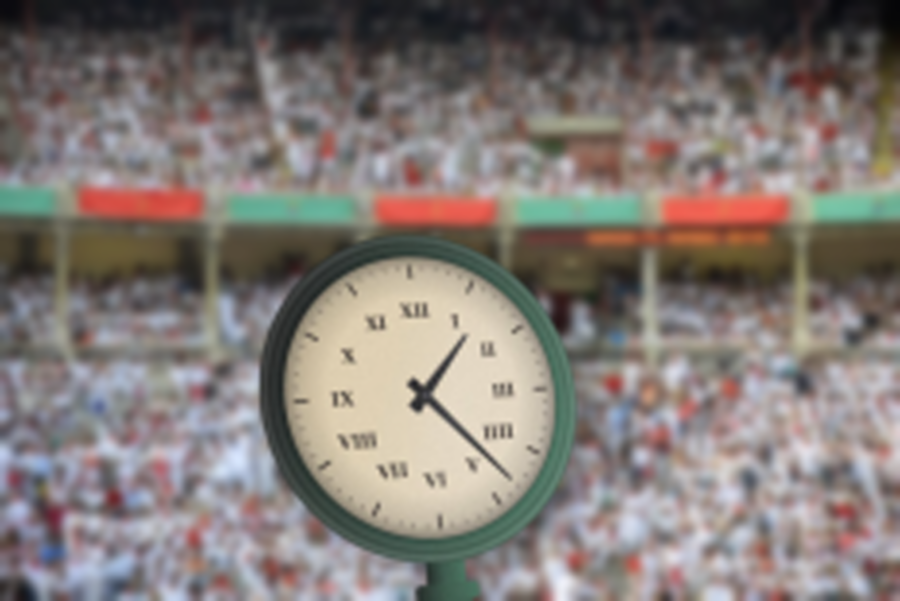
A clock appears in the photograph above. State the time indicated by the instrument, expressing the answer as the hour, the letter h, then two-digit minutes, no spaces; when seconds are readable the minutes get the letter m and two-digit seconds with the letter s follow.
1h23
